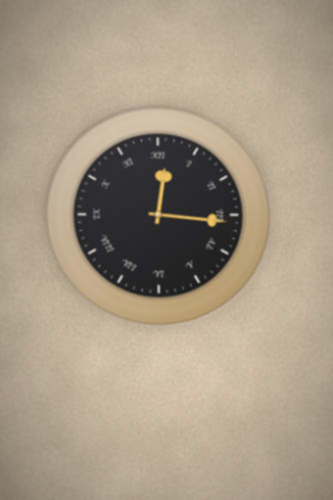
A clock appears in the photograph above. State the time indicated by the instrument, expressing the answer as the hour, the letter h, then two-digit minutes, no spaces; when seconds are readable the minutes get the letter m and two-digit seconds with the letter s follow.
12h16
